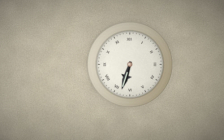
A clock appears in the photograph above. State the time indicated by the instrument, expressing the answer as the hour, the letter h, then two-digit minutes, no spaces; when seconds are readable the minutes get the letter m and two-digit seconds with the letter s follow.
6h33
